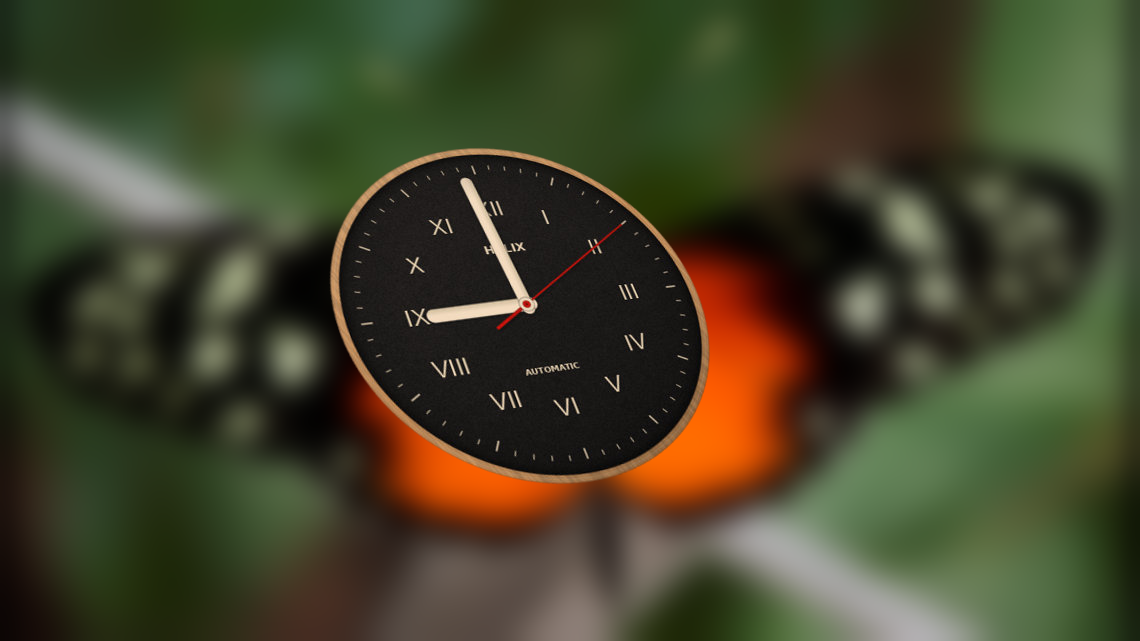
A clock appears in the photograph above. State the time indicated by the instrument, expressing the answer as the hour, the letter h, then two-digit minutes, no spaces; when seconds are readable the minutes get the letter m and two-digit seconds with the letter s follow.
8h59m10s
